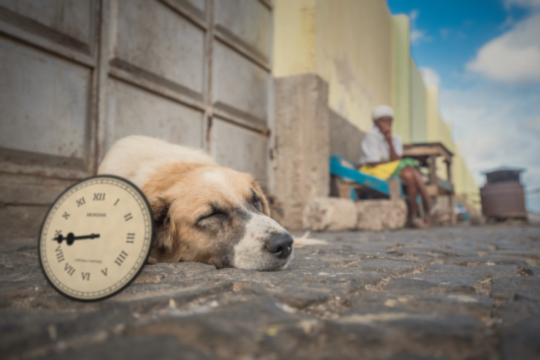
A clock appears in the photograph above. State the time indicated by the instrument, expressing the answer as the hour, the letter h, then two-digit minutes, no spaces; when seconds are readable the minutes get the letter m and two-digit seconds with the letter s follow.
8h44
